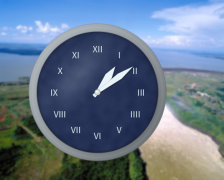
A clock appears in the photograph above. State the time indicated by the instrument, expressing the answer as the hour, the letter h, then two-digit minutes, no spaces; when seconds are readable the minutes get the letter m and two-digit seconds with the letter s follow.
1h09
